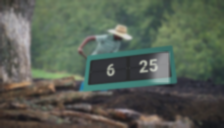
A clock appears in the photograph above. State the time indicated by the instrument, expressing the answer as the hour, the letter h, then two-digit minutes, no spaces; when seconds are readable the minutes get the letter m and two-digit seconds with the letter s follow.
6h25
